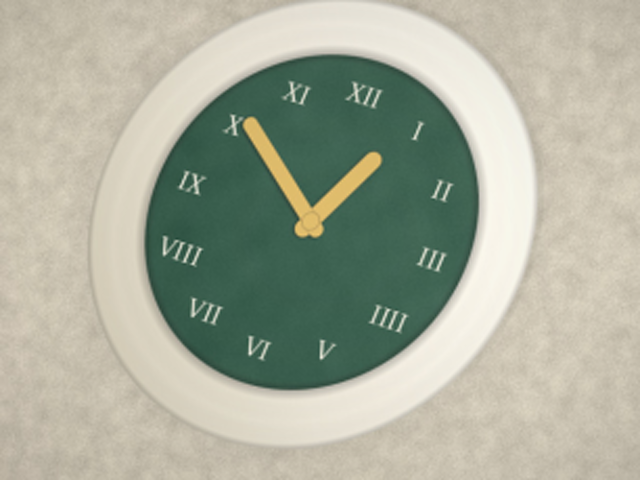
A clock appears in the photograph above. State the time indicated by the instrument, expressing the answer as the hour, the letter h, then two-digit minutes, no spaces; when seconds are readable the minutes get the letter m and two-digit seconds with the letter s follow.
12h51
